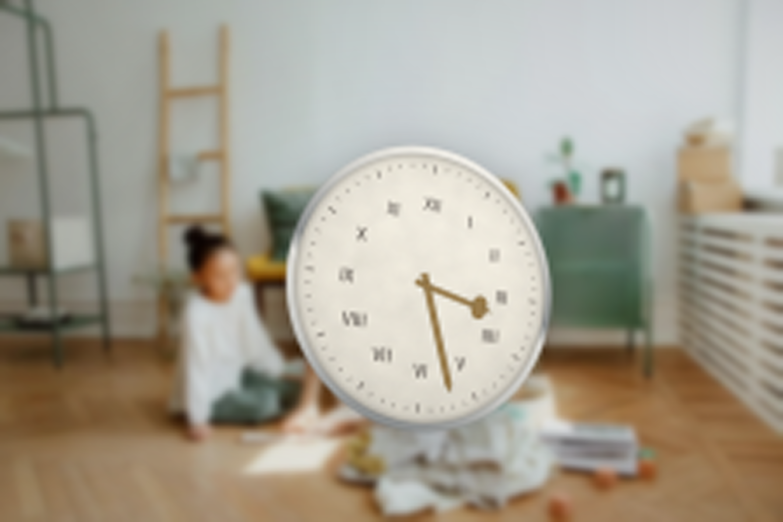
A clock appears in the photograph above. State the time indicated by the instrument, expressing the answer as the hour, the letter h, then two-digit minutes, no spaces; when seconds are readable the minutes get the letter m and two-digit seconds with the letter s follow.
3h27
